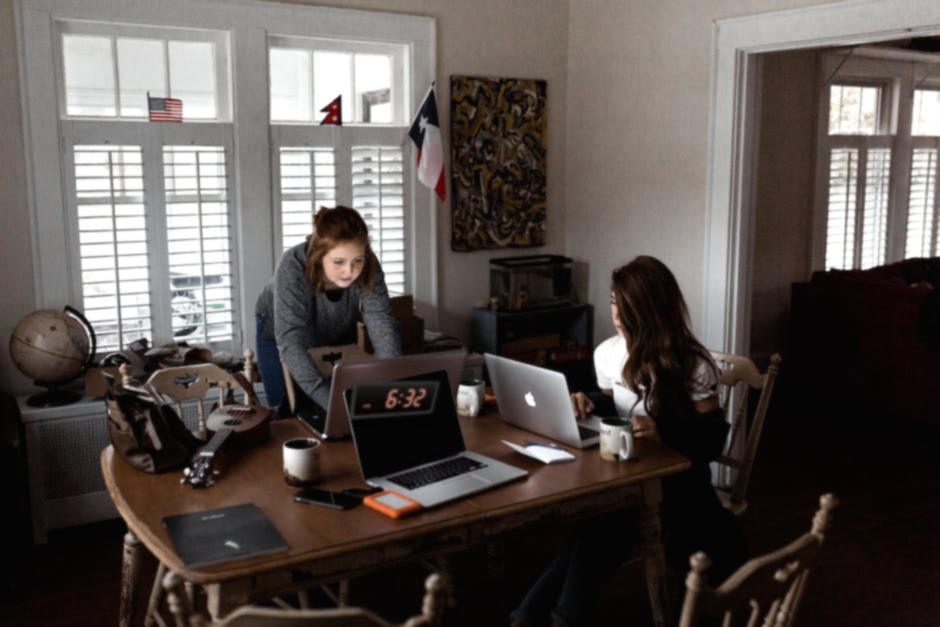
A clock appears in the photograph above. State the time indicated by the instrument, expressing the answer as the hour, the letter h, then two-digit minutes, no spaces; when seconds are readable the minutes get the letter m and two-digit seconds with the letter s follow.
6h32
